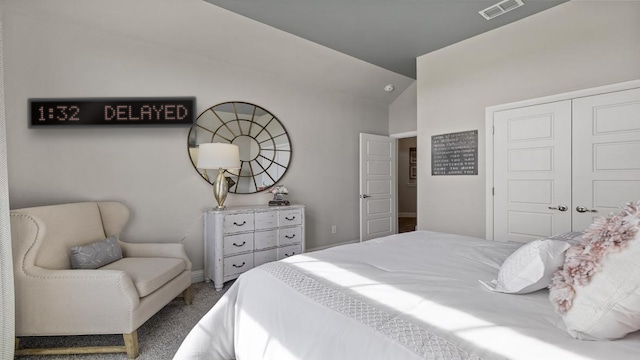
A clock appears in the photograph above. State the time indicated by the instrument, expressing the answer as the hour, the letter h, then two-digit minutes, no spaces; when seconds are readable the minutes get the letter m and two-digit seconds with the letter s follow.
1h32
